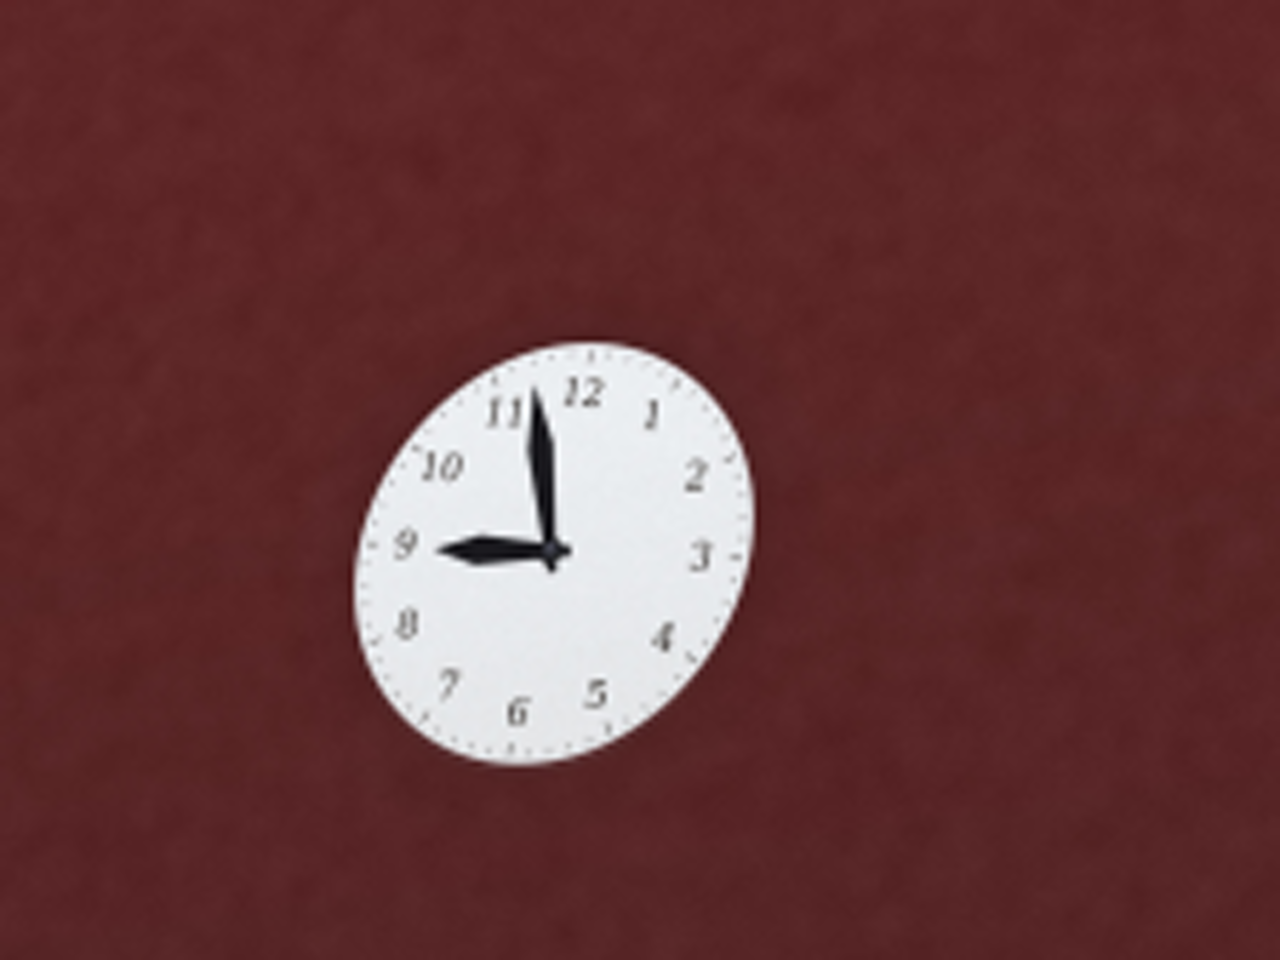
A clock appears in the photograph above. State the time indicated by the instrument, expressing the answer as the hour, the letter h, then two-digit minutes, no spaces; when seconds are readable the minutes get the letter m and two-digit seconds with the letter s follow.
8h57
